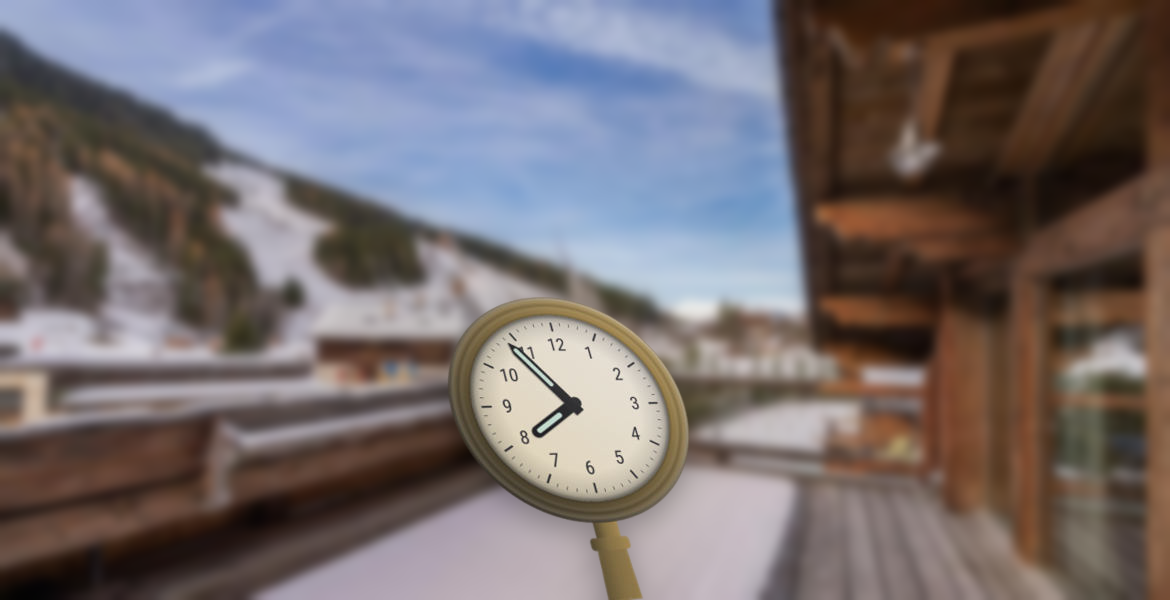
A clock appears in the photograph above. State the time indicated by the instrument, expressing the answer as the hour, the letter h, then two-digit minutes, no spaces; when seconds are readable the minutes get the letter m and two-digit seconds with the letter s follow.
7h54
